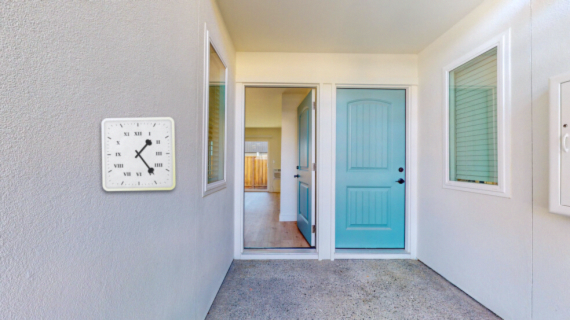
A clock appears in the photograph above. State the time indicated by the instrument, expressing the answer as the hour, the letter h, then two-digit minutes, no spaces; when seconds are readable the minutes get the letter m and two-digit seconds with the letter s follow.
1h24
